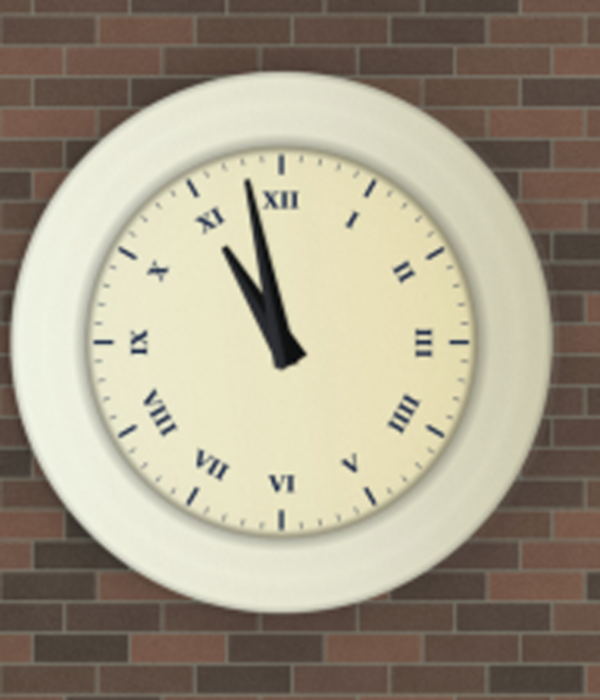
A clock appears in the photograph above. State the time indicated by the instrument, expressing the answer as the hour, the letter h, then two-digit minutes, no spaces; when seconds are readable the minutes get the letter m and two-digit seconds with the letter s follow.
10h58
